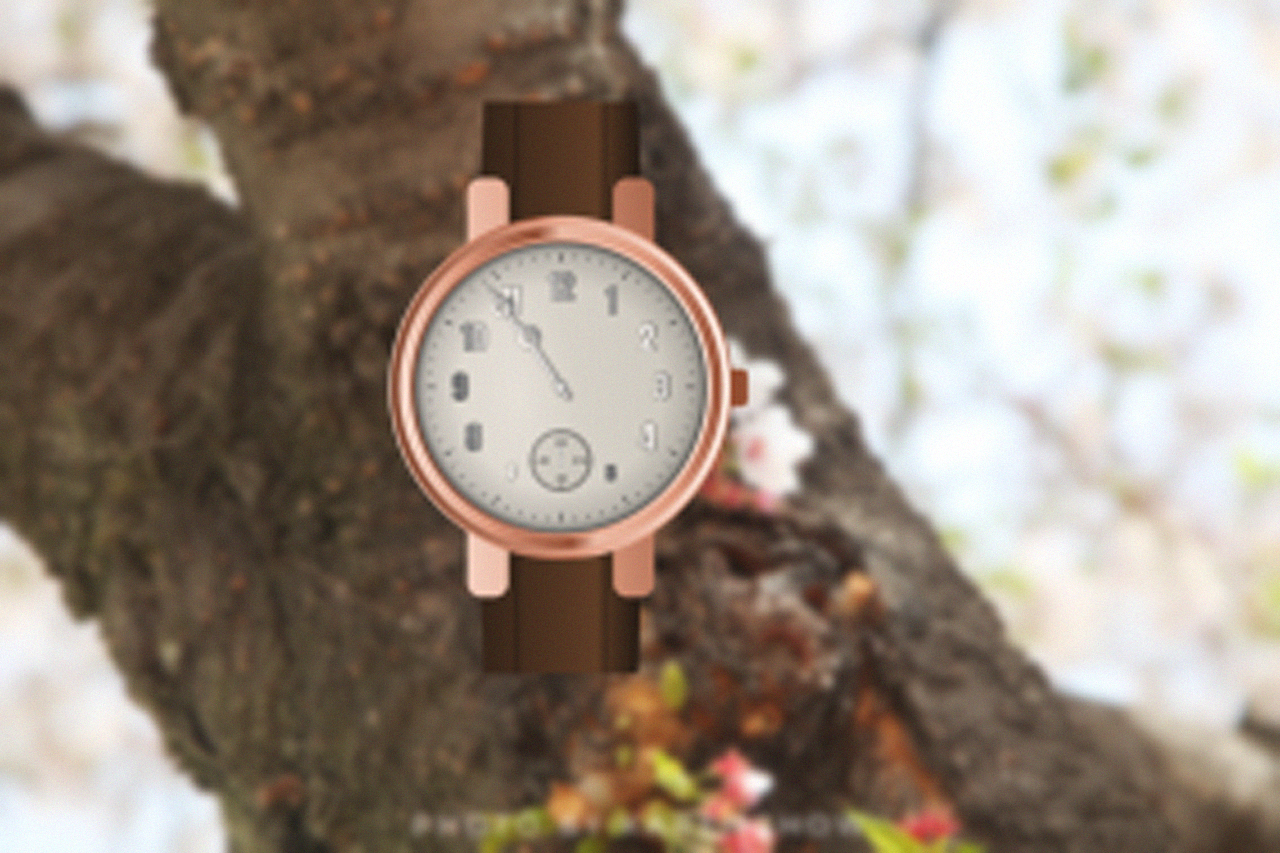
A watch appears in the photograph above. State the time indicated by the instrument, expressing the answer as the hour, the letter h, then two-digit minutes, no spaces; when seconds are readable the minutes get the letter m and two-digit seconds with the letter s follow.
10h54
